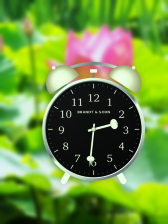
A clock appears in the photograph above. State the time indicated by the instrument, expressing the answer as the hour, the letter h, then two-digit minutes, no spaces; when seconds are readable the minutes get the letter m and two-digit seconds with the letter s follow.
2h31
